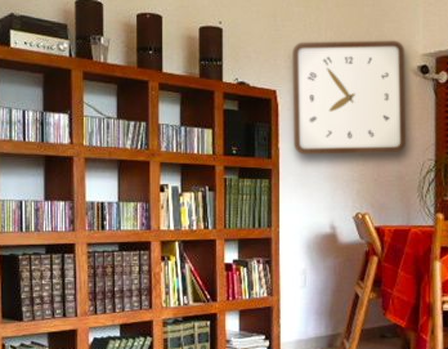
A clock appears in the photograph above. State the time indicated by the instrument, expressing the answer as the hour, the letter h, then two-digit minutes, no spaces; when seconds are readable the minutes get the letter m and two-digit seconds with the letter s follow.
7h54
